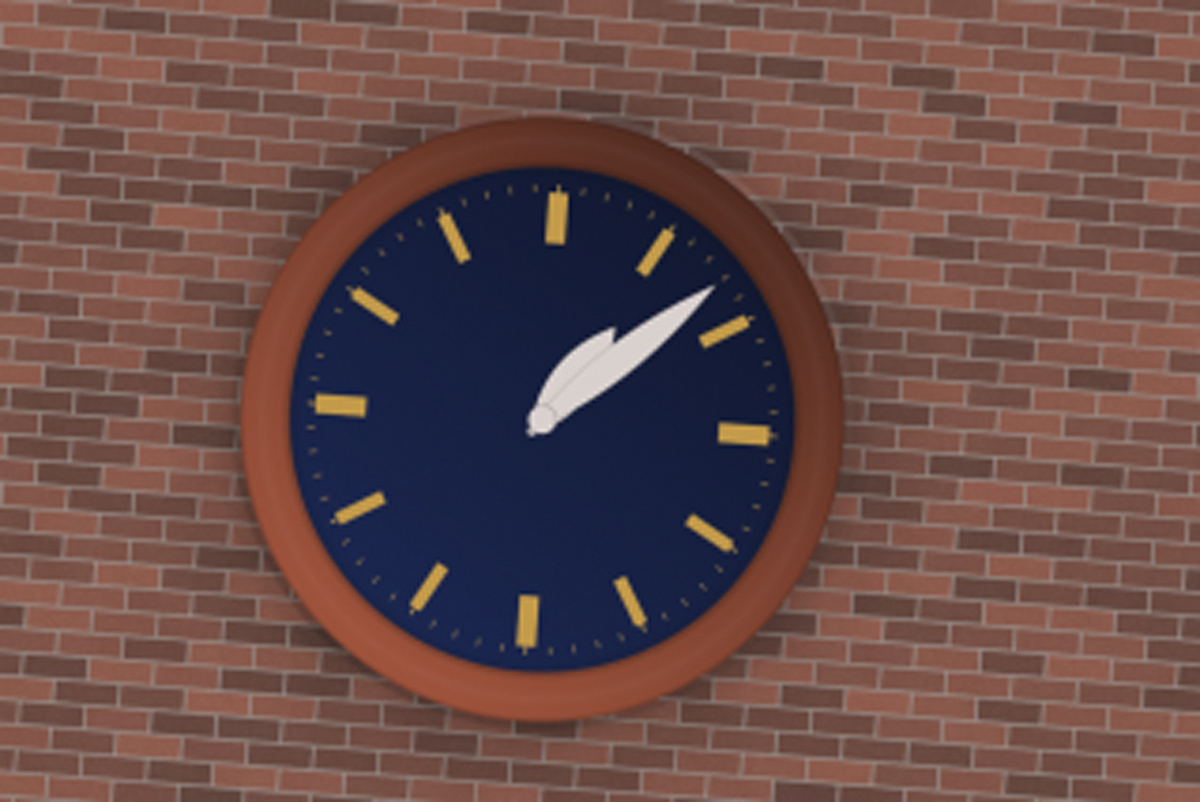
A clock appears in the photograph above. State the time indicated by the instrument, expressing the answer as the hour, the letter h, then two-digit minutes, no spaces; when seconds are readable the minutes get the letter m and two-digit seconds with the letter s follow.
1h08
